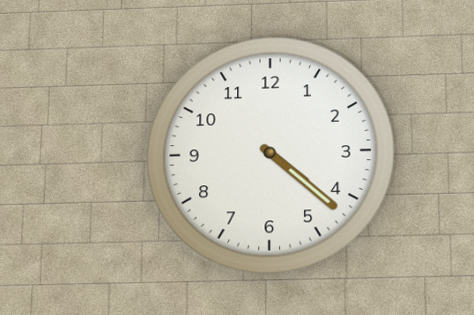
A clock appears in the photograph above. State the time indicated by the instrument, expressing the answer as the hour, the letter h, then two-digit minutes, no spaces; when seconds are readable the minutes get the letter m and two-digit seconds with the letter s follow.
4h22
